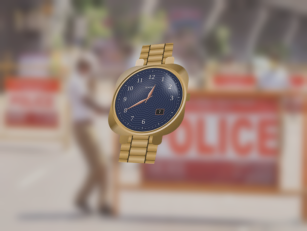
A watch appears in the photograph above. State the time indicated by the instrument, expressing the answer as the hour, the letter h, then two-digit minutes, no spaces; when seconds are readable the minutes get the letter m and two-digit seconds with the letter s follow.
12h40
